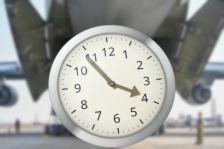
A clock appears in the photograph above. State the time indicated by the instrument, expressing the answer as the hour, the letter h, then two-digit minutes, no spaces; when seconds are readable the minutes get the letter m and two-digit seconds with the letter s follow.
3h54
